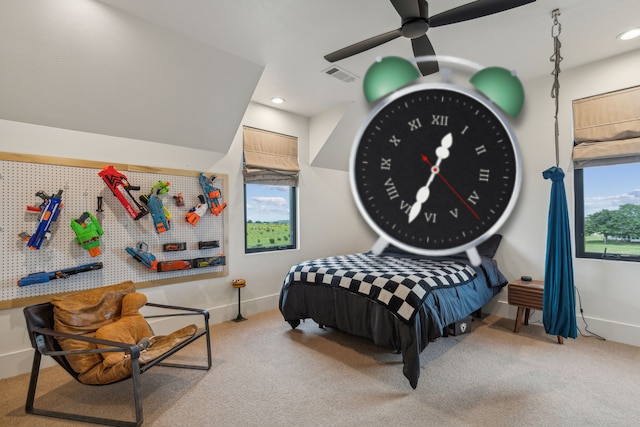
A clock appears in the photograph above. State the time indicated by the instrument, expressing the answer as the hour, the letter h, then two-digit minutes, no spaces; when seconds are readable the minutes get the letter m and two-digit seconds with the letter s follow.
12h33m22s
